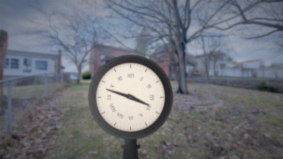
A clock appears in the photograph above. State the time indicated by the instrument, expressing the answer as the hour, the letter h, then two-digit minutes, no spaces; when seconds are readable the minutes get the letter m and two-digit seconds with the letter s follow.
3h48
